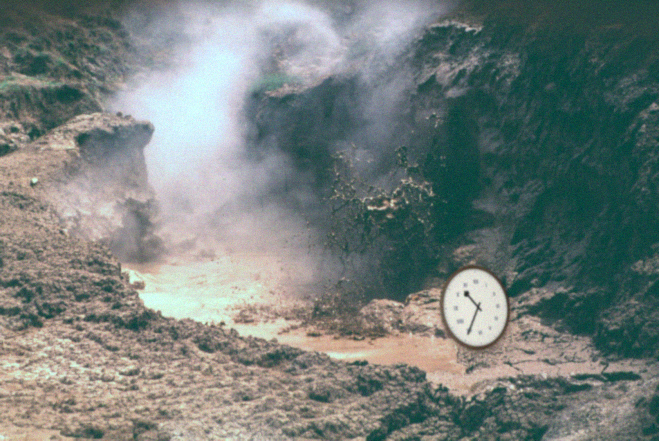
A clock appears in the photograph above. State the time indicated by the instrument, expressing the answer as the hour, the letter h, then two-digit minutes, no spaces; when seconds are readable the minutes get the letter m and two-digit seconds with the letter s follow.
10h35
